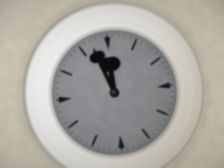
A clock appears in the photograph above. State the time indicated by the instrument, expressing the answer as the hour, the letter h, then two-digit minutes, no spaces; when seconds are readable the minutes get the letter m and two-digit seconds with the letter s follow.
11h57
